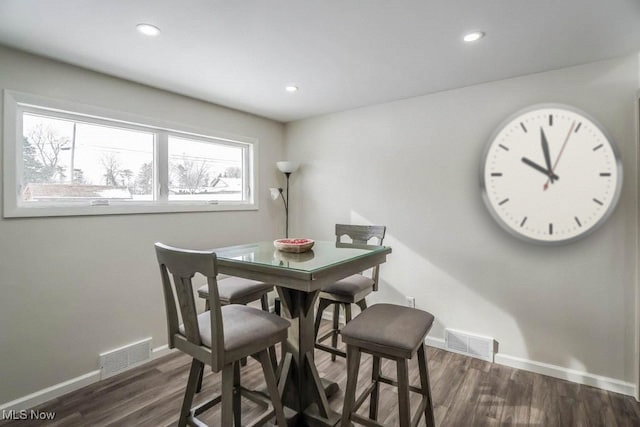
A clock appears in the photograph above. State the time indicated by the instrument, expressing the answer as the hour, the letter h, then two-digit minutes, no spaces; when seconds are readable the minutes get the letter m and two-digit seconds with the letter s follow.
9h58m04s
